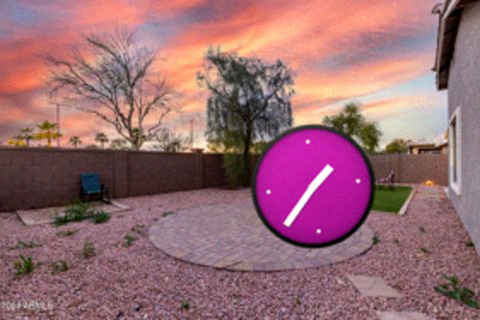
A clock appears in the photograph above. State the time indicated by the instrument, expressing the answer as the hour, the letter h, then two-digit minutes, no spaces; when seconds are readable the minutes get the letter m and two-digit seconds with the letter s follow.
1h37
